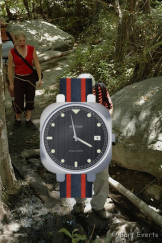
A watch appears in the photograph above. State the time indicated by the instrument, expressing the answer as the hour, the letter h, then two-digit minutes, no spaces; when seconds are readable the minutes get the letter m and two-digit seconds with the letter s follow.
3h58
